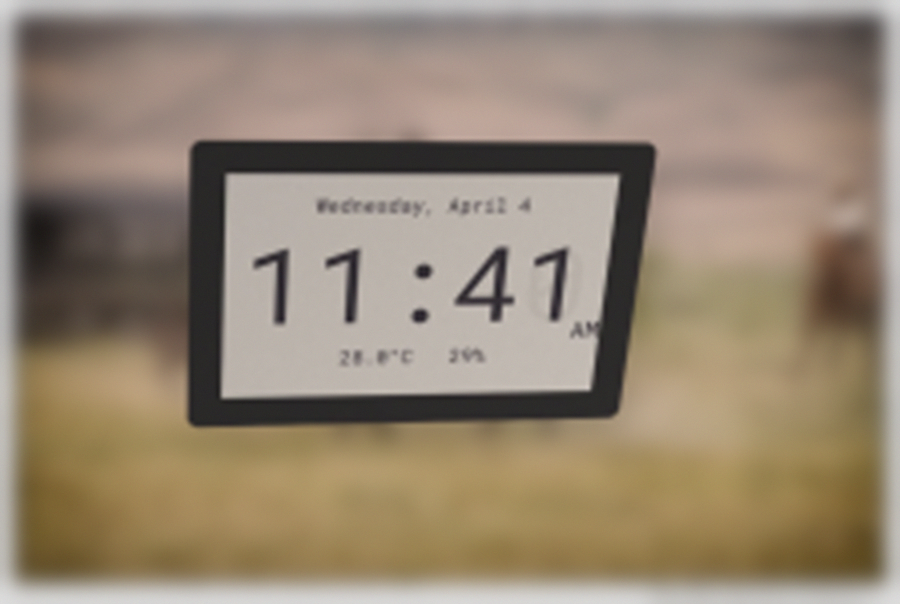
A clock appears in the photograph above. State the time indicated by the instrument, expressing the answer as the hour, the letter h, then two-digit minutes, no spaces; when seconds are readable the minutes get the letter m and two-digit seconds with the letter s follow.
11h41
